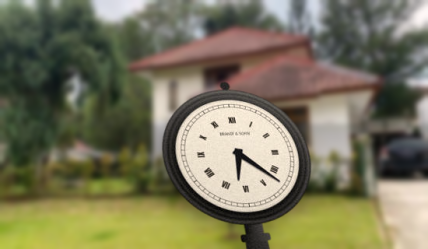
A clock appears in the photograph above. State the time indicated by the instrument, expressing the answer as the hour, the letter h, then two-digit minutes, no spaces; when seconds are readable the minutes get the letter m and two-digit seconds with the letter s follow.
6h22
